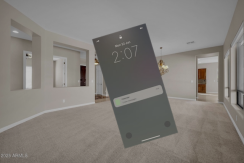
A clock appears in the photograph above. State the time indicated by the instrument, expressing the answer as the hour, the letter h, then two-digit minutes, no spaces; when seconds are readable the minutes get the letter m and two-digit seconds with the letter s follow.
2h07
